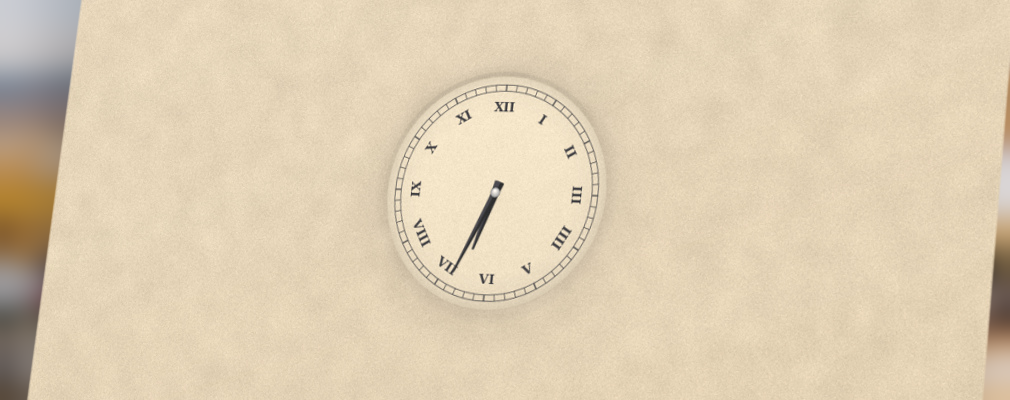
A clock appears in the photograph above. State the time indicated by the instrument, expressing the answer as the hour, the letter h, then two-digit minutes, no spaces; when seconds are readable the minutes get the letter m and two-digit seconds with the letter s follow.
6h34
